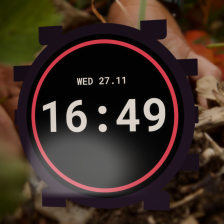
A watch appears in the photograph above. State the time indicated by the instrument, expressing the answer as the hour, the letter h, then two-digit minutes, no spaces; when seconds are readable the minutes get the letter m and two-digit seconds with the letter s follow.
16h49
